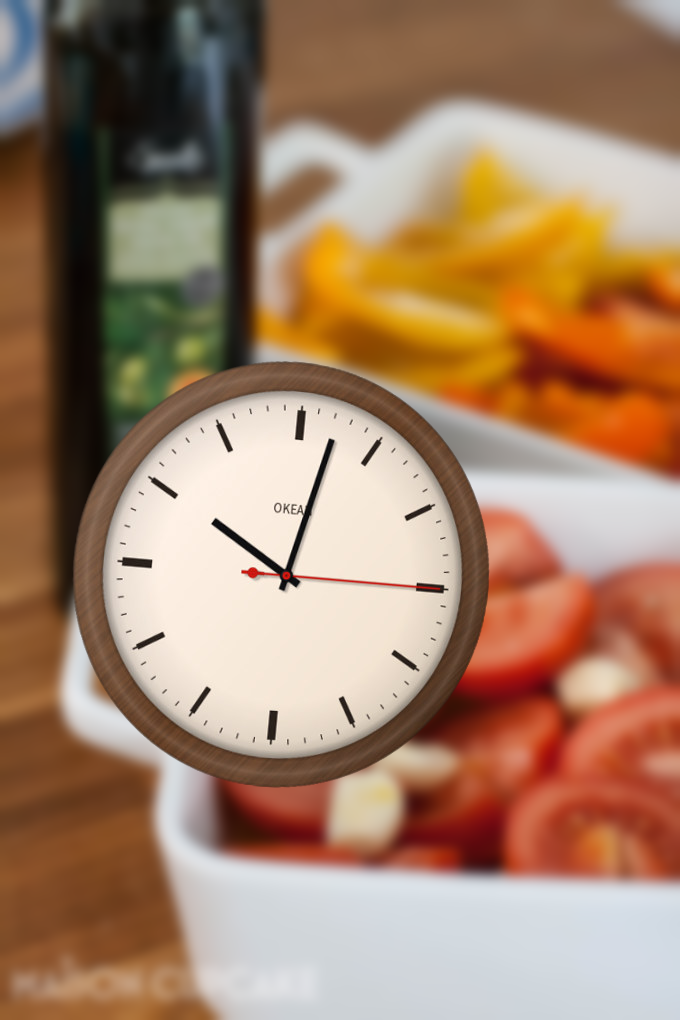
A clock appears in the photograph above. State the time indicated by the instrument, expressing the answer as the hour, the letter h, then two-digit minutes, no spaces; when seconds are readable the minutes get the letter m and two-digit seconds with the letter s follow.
10h02m15s
